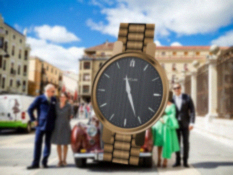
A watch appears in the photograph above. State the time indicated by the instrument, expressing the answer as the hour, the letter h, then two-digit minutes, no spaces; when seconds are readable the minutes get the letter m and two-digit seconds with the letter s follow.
11h26
